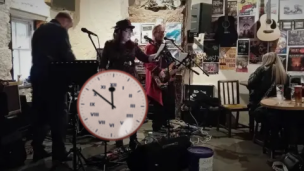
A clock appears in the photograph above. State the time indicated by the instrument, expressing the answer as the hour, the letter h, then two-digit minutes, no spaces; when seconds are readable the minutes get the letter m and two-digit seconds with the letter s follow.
11h51
